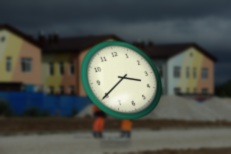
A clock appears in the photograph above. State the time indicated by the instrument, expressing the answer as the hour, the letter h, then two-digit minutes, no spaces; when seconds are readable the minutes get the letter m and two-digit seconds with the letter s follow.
3h40
